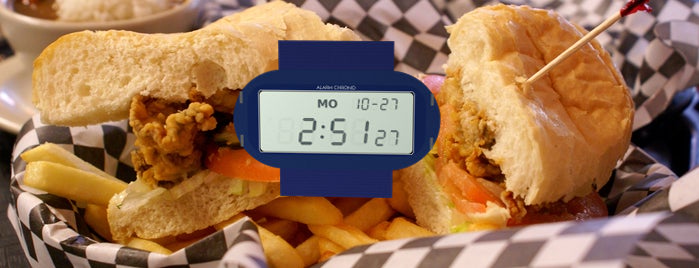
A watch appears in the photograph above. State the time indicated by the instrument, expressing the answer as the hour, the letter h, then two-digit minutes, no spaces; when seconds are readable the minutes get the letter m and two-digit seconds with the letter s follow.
2h51m27s
